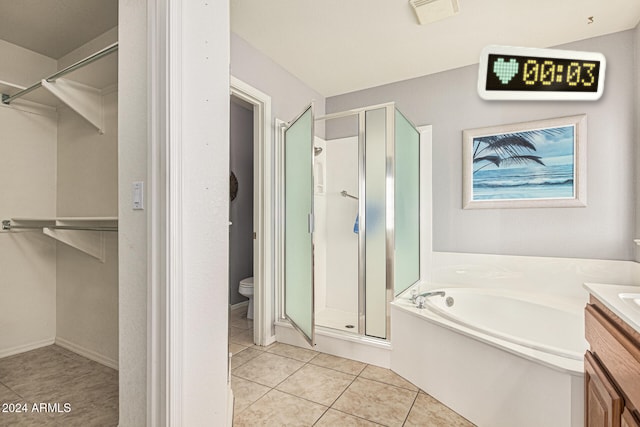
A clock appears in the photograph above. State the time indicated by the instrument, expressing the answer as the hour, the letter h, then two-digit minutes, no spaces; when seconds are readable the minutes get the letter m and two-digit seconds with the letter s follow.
0h03
